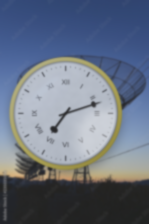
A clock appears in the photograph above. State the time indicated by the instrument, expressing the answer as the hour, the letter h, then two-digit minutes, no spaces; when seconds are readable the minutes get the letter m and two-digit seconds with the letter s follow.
7h12
